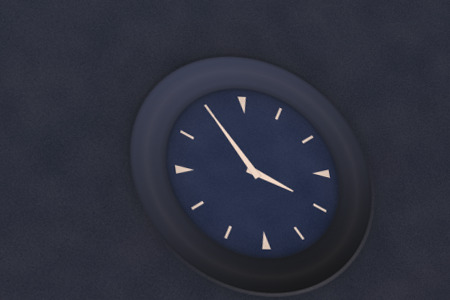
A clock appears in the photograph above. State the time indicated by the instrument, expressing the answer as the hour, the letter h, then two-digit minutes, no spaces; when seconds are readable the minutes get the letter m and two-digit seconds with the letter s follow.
3h55
